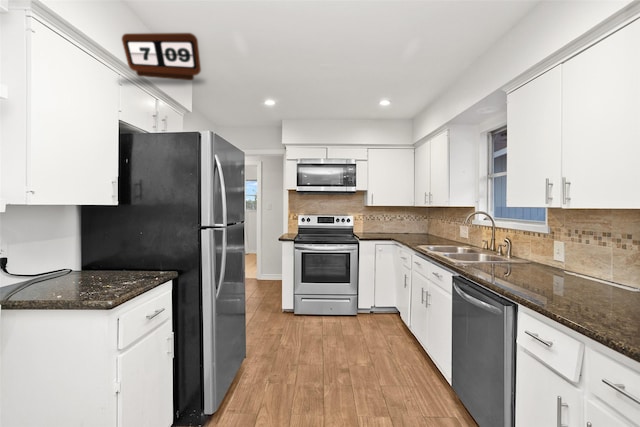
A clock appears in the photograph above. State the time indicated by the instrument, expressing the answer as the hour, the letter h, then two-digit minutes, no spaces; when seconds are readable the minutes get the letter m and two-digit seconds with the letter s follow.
7h09
